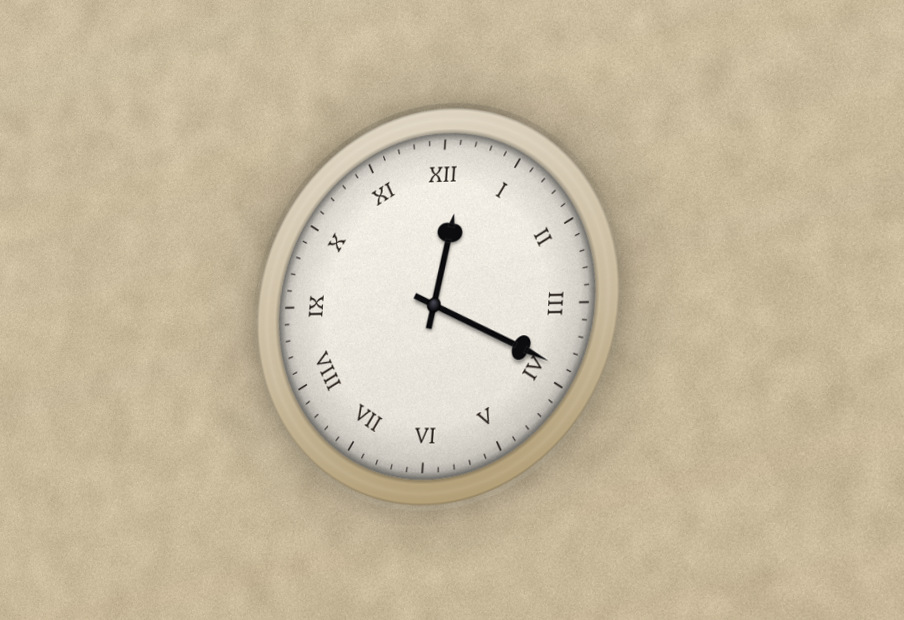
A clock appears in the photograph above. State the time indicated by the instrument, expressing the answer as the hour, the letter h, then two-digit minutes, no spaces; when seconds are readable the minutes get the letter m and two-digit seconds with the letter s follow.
12h19
